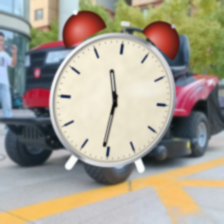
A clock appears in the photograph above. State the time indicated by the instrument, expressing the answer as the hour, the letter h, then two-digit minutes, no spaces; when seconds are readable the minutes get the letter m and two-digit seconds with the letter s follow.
11h31
